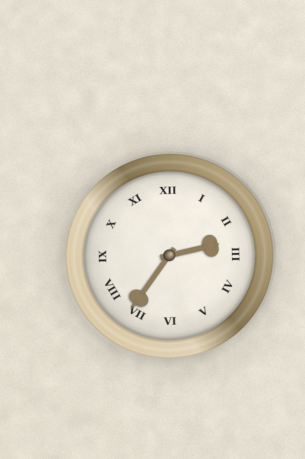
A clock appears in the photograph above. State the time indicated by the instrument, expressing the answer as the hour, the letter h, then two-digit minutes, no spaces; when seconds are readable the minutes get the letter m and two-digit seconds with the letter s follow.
2h36
